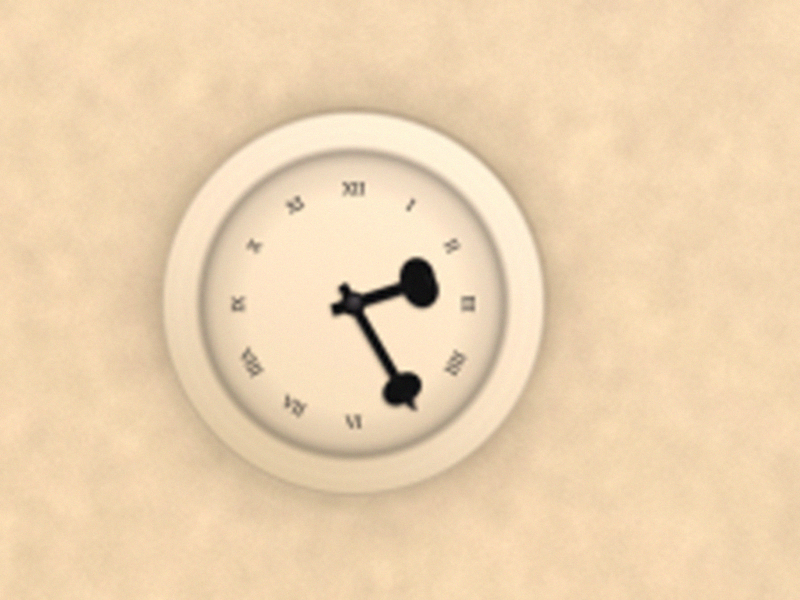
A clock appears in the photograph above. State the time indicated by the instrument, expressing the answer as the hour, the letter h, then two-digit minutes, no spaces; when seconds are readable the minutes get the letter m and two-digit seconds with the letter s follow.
2h25
